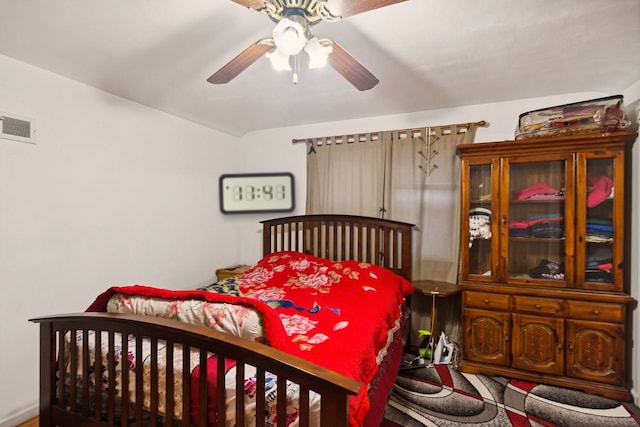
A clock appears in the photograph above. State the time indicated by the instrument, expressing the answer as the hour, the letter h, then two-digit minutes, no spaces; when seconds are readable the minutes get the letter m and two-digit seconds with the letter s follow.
11h41
